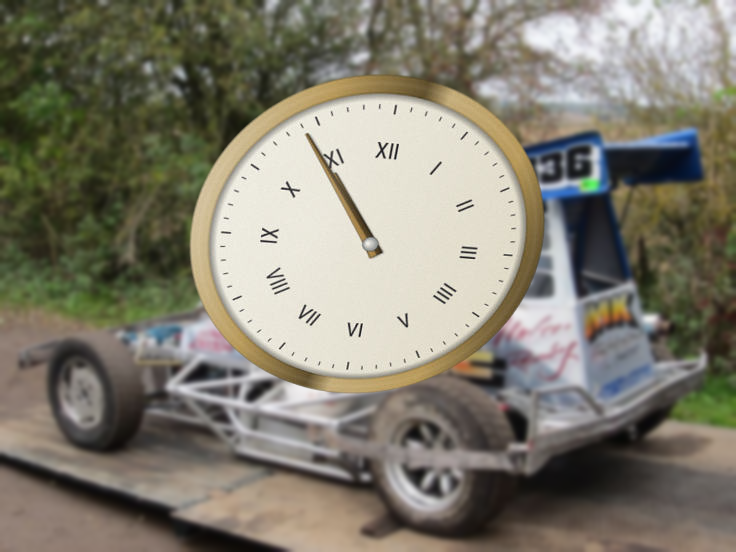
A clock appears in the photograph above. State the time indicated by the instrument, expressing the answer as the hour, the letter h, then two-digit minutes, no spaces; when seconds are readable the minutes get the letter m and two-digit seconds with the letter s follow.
10h54
